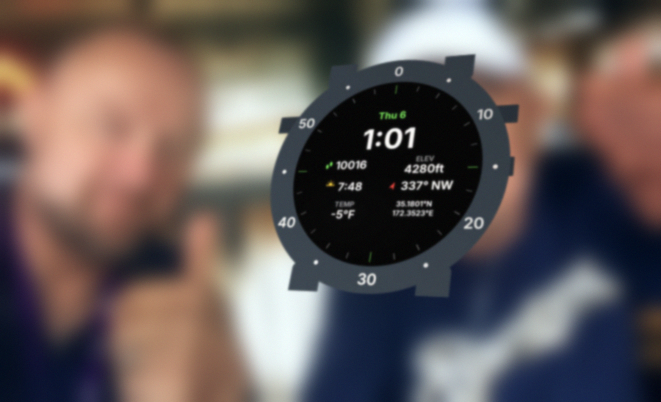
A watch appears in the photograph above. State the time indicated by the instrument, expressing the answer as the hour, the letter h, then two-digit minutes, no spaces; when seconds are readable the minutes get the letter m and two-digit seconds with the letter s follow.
1h01
